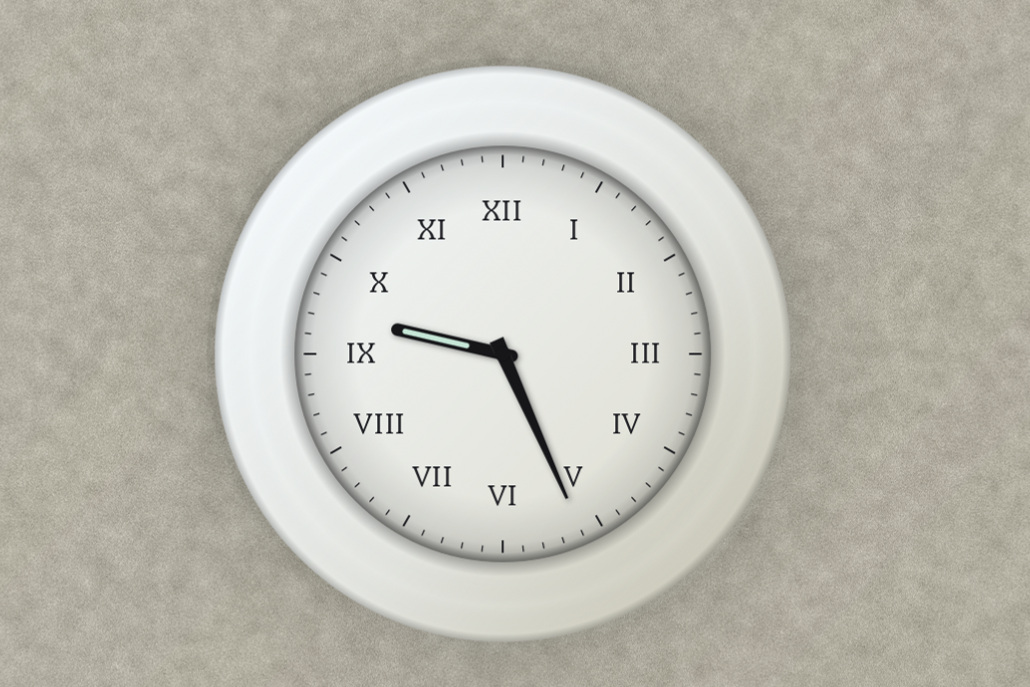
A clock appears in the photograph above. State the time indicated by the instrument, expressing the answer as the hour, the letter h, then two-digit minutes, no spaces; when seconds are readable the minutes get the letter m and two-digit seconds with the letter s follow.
9h26
